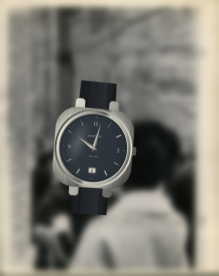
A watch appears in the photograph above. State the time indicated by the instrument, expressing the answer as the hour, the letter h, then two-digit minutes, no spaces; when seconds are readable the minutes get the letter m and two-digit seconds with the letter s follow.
10h02
